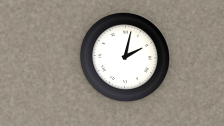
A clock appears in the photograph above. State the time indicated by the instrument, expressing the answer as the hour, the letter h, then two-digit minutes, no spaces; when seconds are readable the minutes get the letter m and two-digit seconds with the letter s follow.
2h02
